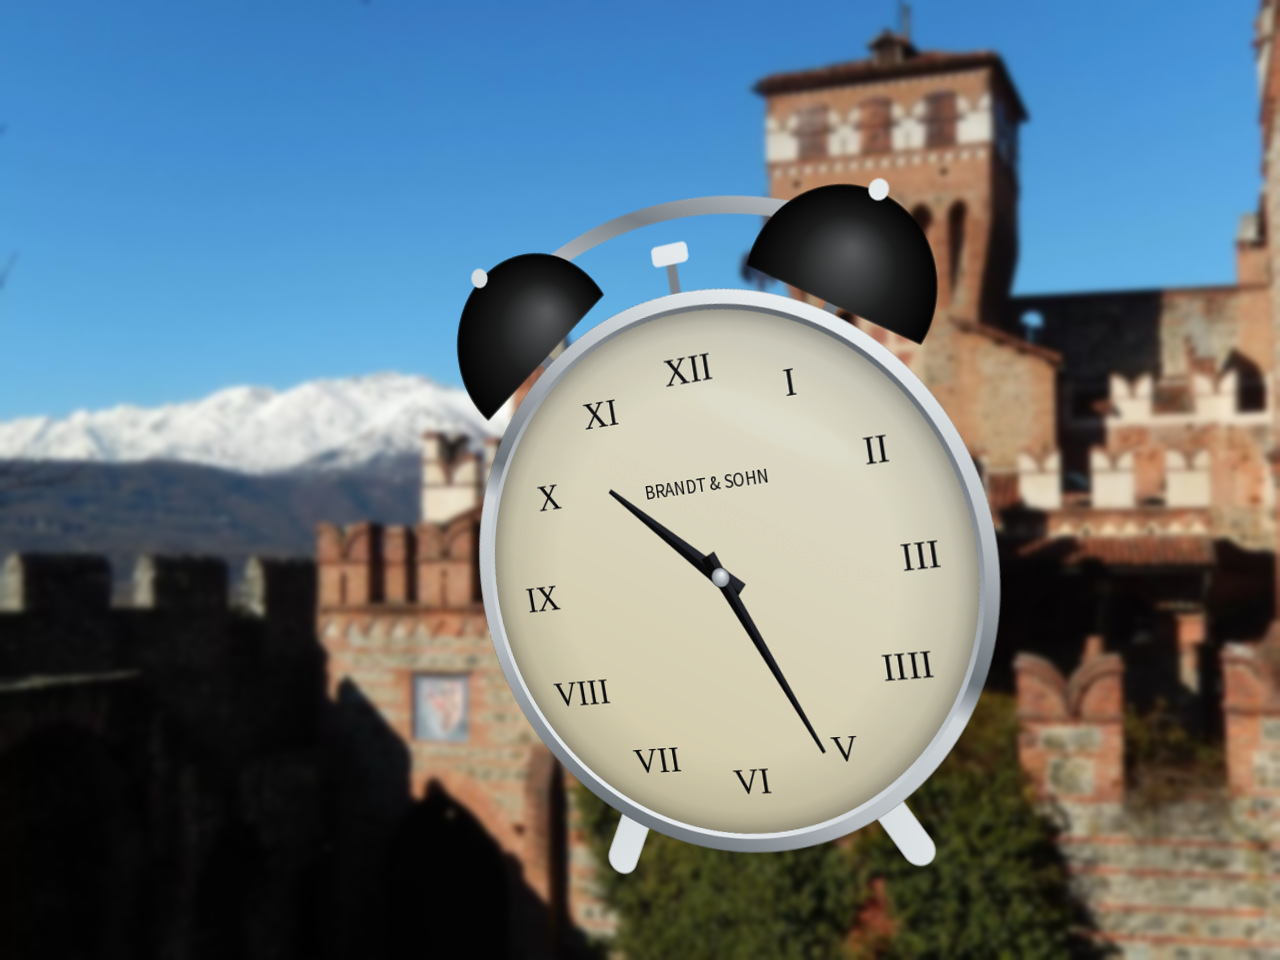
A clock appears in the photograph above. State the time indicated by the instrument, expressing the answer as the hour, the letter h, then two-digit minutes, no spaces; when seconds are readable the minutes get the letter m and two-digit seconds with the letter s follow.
10h26
